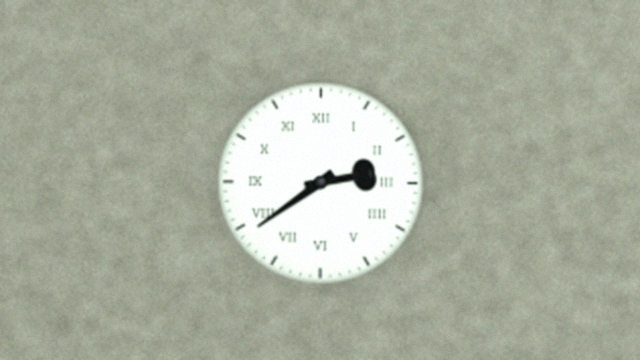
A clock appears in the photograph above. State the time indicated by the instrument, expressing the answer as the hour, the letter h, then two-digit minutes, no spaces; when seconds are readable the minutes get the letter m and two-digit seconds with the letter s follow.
2h39
